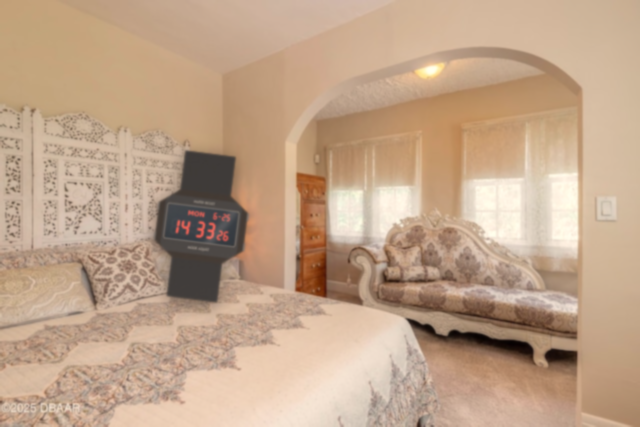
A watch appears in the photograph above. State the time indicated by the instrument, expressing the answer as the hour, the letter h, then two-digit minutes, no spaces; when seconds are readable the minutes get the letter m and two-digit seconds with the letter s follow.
14h33
